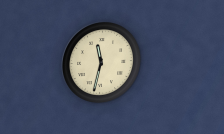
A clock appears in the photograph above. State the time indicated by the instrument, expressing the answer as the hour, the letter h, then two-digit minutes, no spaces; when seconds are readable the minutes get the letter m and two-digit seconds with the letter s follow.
11h32
